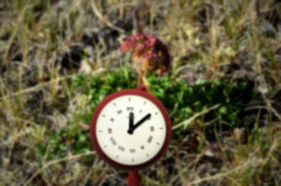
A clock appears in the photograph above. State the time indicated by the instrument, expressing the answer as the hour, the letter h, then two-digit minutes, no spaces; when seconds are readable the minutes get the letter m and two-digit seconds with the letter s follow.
12h09
